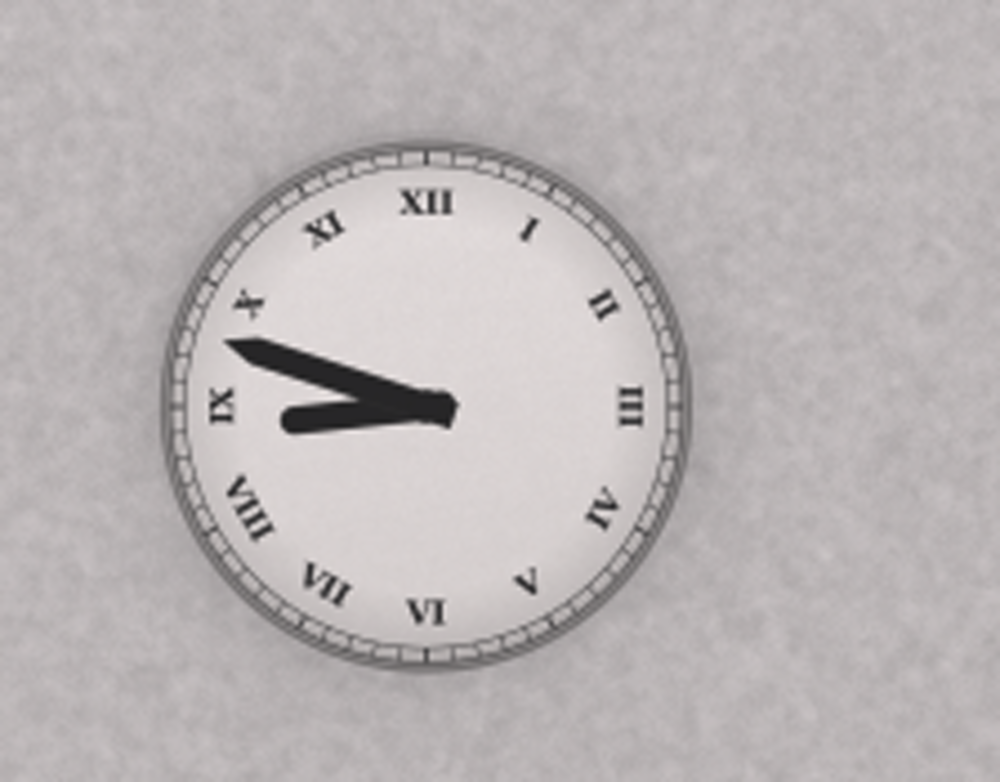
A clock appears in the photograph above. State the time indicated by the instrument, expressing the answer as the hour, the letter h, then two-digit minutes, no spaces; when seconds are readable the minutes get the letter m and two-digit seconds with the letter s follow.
8h48
